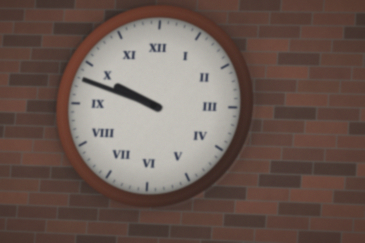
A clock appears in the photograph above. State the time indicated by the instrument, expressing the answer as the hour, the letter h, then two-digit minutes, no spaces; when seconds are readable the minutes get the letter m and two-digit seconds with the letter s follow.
9h48
